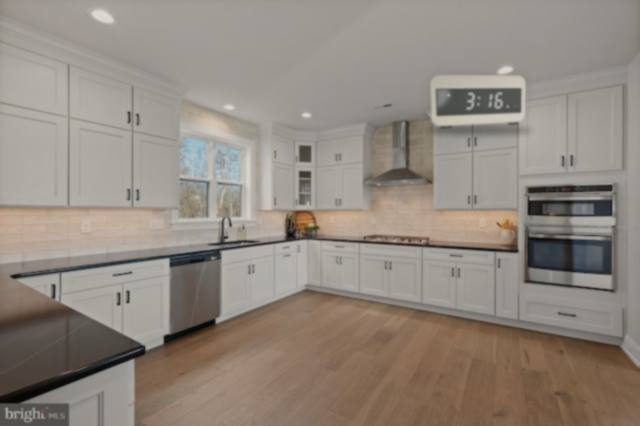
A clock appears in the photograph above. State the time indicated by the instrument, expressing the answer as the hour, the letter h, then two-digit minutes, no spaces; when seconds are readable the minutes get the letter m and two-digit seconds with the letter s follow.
3h16
